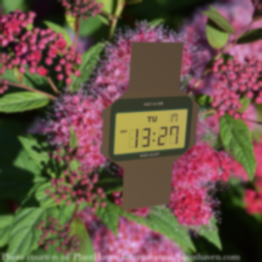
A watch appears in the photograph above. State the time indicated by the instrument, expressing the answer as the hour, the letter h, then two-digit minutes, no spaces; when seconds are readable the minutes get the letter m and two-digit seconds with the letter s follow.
13h27
